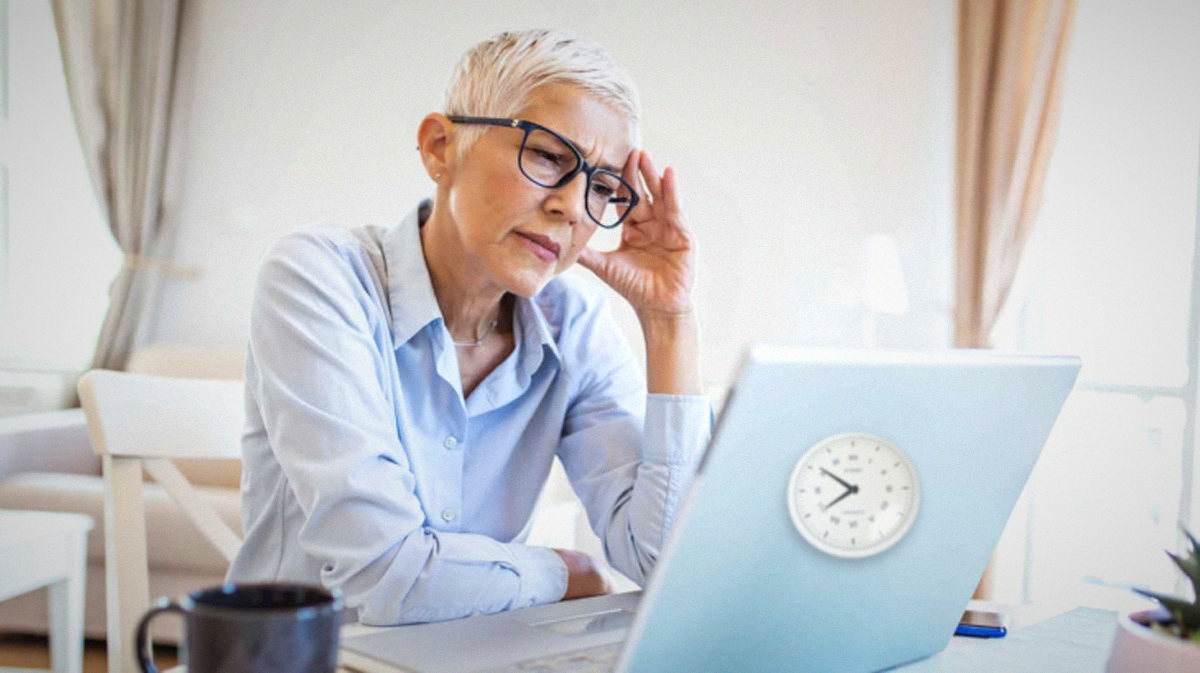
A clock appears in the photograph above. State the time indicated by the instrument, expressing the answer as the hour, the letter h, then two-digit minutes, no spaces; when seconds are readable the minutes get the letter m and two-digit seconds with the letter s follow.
7h51
